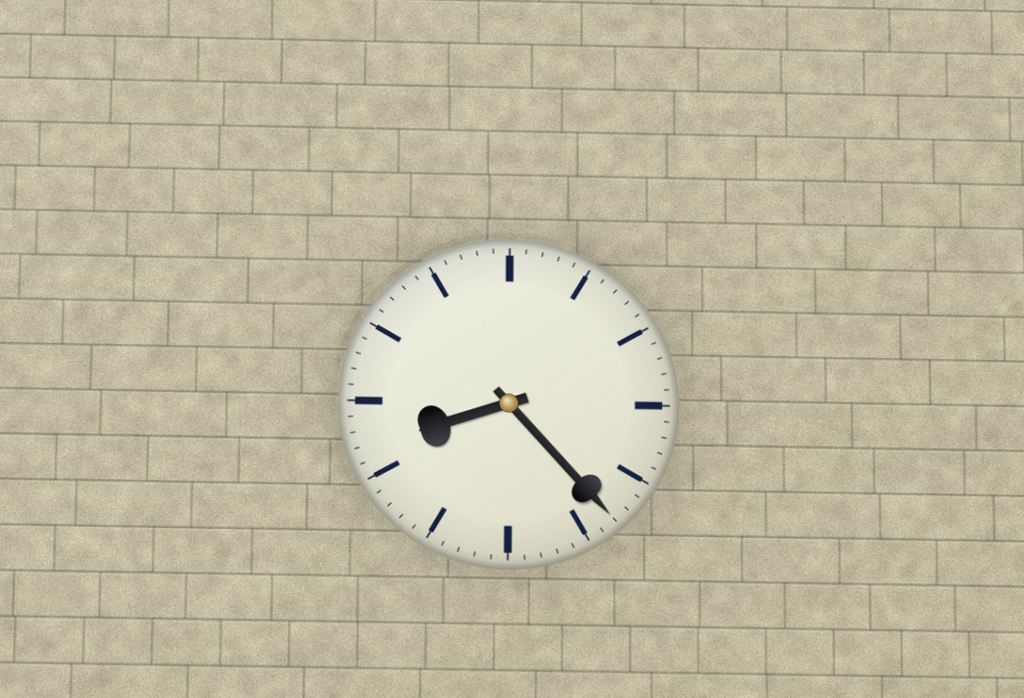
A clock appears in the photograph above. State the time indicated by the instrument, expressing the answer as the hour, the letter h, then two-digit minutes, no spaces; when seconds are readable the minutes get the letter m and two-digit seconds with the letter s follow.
8h23
